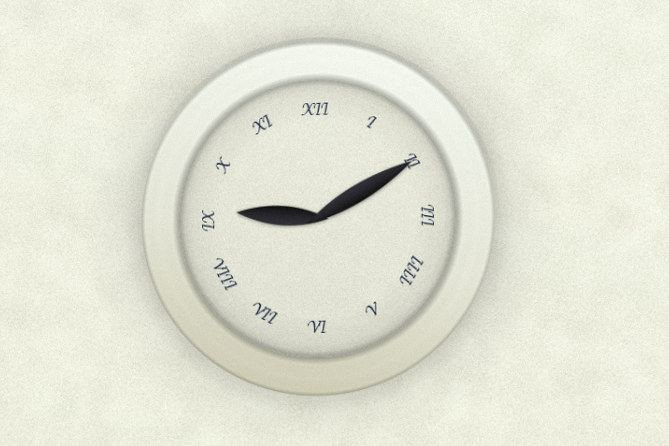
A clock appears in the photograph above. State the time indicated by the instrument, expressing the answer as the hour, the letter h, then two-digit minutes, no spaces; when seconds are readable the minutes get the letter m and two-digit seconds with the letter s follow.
9h10
